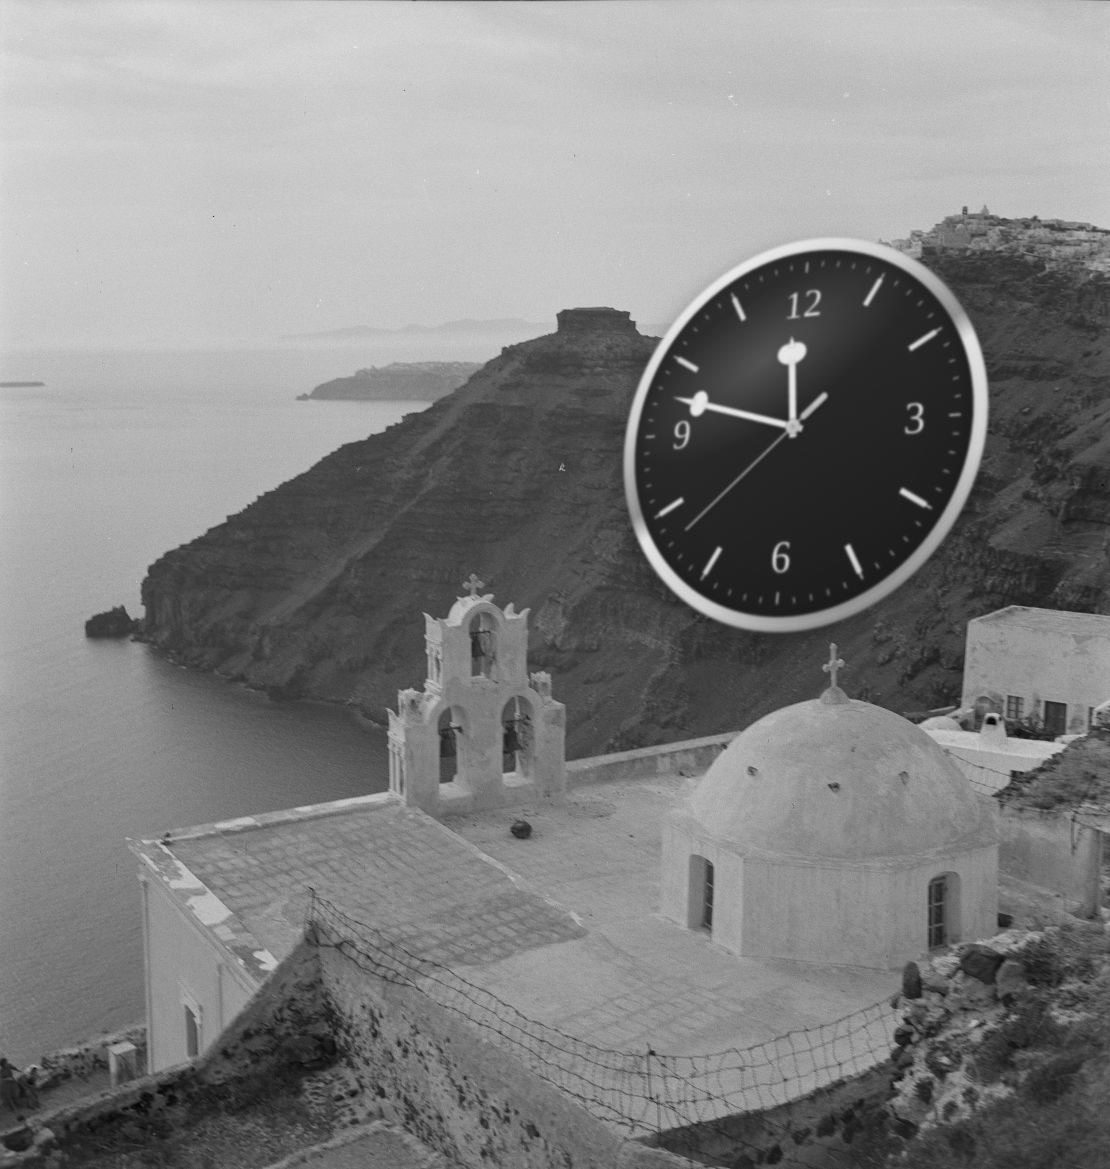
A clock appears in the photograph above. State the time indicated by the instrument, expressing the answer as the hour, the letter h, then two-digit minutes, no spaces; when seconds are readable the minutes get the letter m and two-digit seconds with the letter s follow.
11h47m38s
